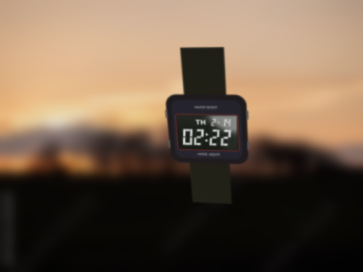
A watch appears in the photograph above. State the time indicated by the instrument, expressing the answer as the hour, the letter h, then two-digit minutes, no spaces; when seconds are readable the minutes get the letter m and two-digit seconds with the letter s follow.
2h22
